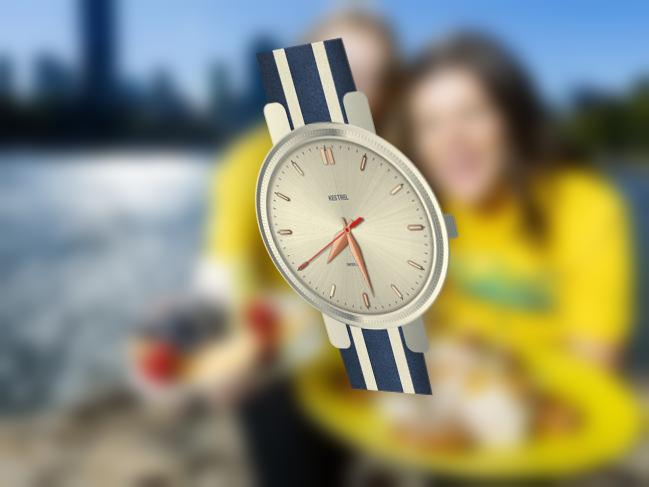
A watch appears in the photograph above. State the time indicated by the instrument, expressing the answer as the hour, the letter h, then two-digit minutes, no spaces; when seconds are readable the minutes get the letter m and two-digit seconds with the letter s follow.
7h28m40s
